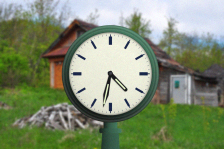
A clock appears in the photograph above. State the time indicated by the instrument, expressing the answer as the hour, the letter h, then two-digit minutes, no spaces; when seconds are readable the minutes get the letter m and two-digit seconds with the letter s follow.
4h32
